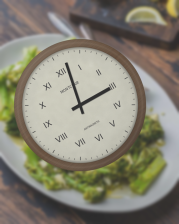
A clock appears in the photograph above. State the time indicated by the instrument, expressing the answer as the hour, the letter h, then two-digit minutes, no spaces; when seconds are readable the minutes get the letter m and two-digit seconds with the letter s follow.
3h02
